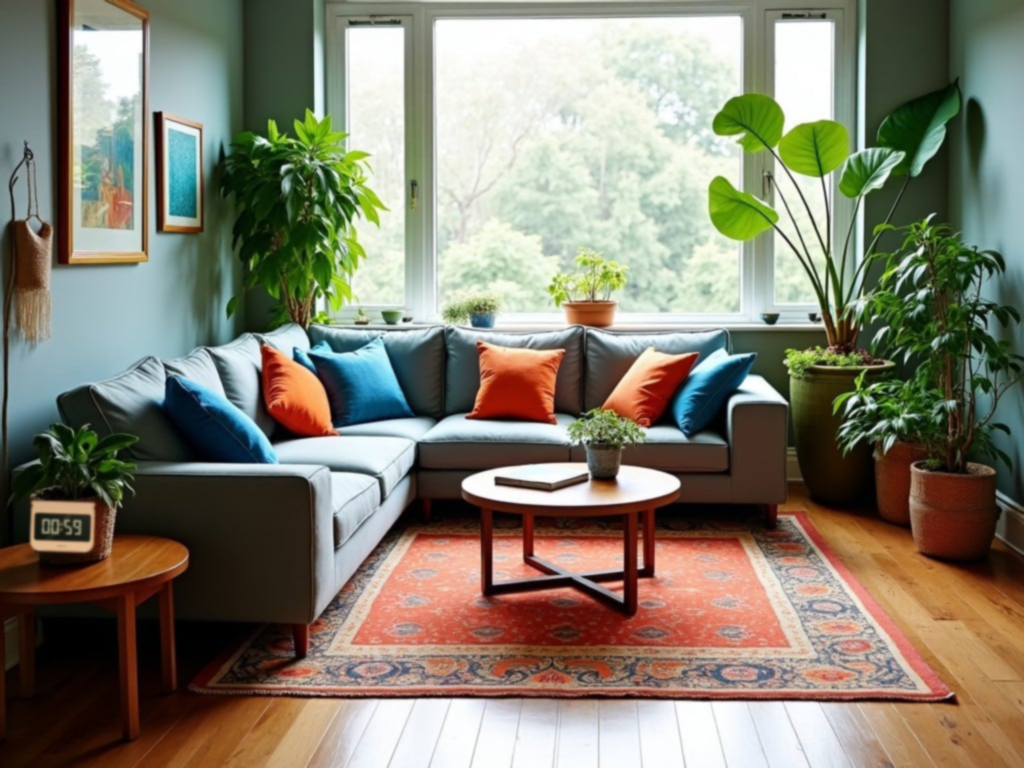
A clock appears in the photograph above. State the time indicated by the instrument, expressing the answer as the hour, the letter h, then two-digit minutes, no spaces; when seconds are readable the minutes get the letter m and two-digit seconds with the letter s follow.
0h59
